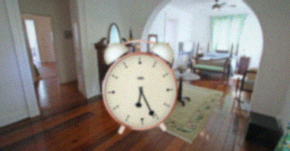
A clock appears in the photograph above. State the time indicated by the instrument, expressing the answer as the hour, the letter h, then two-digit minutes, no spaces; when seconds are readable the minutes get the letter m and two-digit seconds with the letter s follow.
6h26
